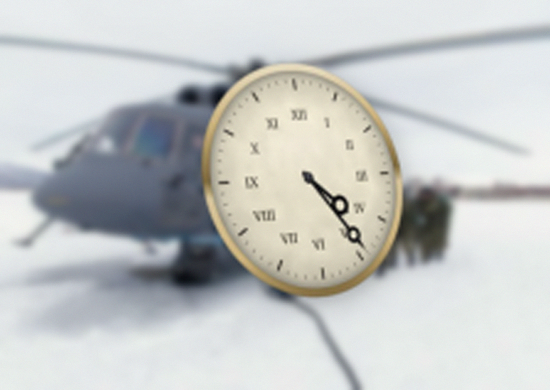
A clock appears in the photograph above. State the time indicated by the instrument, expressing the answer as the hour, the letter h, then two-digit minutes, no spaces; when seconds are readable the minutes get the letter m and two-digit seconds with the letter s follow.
4h24
